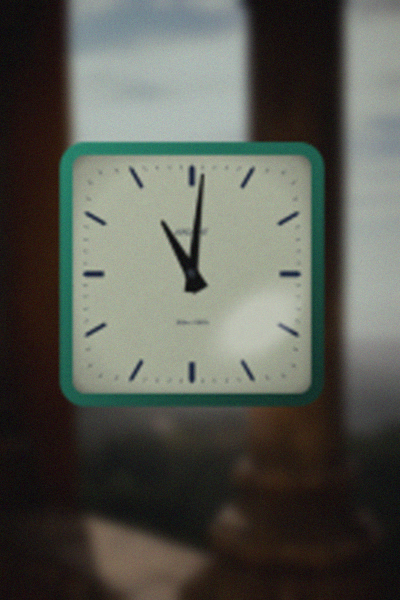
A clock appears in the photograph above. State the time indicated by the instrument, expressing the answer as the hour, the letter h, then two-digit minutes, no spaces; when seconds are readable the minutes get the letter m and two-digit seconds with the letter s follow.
11h01
